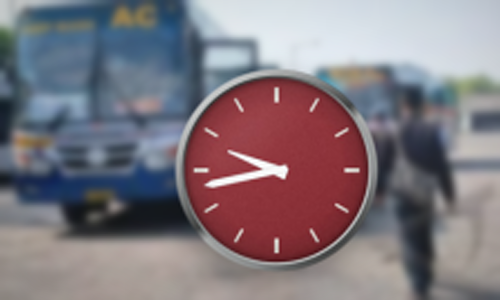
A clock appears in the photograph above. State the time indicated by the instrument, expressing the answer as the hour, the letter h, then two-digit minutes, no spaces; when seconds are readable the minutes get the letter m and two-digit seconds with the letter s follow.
9h43
